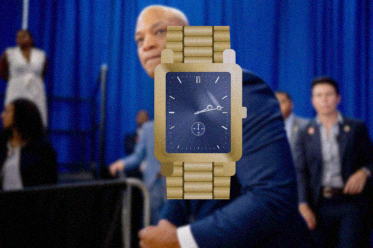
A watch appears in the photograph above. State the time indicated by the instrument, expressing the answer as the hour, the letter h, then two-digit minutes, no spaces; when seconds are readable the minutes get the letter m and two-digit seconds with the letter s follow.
2h13
